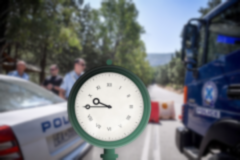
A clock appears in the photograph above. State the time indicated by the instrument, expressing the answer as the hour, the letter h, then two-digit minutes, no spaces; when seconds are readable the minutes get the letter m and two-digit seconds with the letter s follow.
9h45
